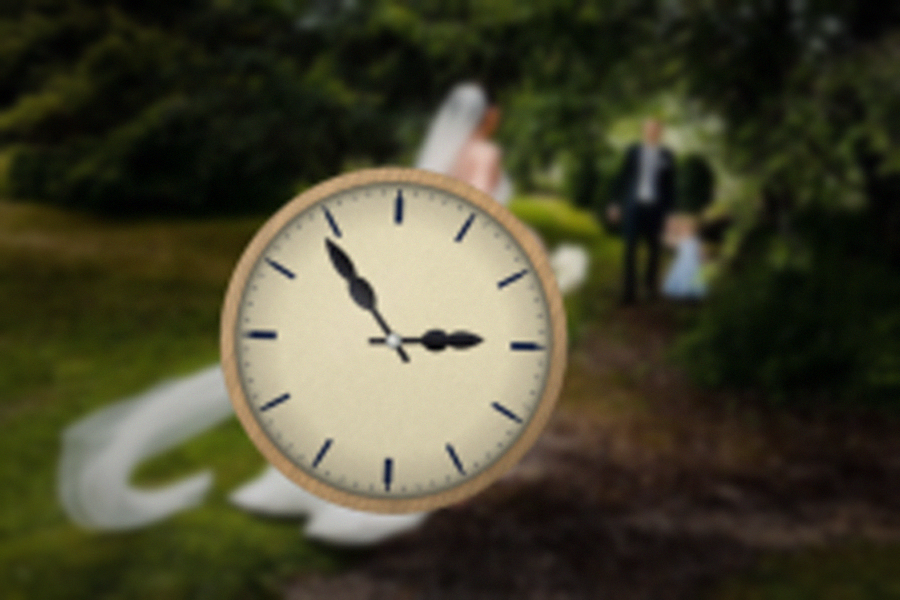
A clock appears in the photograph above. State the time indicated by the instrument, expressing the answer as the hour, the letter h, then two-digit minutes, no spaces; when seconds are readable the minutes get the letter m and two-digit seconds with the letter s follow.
2h54
